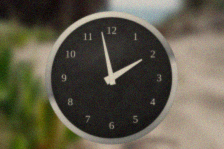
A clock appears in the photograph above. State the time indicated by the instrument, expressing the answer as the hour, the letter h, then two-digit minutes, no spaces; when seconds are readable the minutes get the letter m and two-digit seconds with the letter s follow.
1h58
